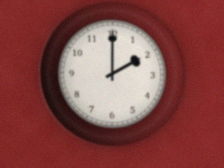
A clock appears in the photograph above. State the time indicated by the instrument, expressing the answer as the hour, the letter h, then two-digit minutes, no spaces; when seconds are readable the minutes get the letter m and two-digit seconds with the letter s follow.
2h00
